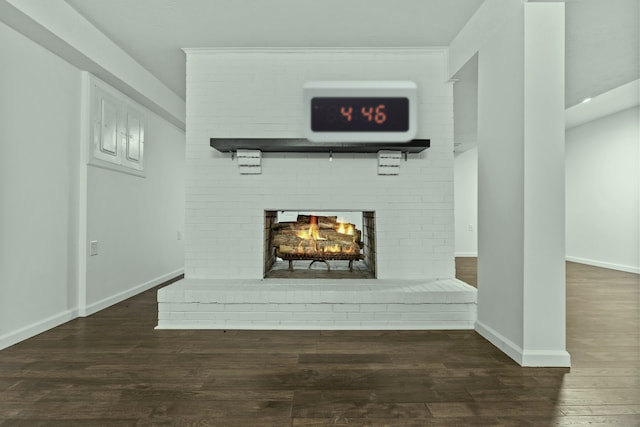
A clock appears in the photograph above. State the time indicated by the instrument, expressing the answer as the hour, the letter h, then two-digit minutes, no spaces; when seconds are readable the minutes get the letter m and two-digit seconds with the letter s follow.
4h46
